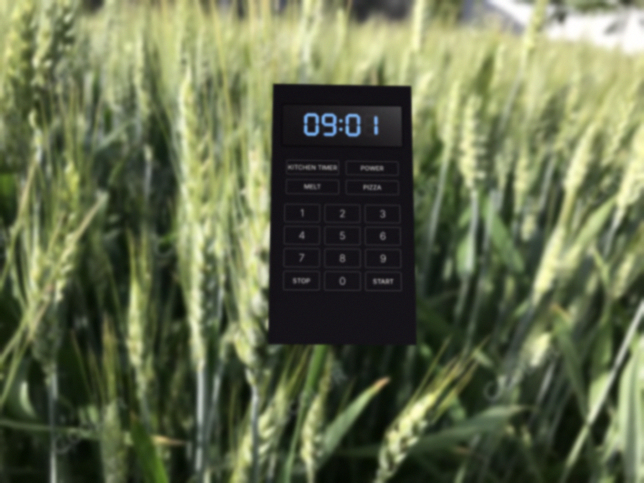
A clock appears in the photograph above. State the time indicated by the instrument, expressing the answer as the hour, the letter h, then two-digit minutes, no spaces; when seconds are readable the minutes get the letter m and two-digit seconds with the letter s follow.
9h01
